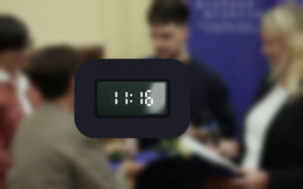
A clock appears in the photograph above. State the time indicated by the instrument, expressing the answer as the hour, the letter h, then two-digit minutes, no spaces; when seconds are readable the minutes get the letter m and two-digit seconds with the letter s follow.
11h16
